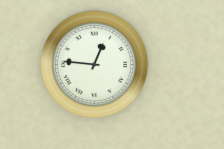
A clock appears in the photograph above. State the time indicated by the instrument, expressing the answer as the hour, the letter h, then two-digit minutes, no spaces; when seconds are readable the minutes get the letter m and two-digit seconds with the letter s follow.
12h46
